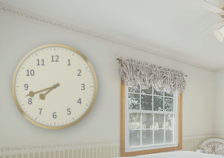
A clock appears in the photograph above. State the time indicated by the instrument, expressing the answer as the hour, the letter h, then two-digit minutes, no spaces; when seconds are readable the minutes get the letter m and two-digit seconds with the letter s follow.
7h42
